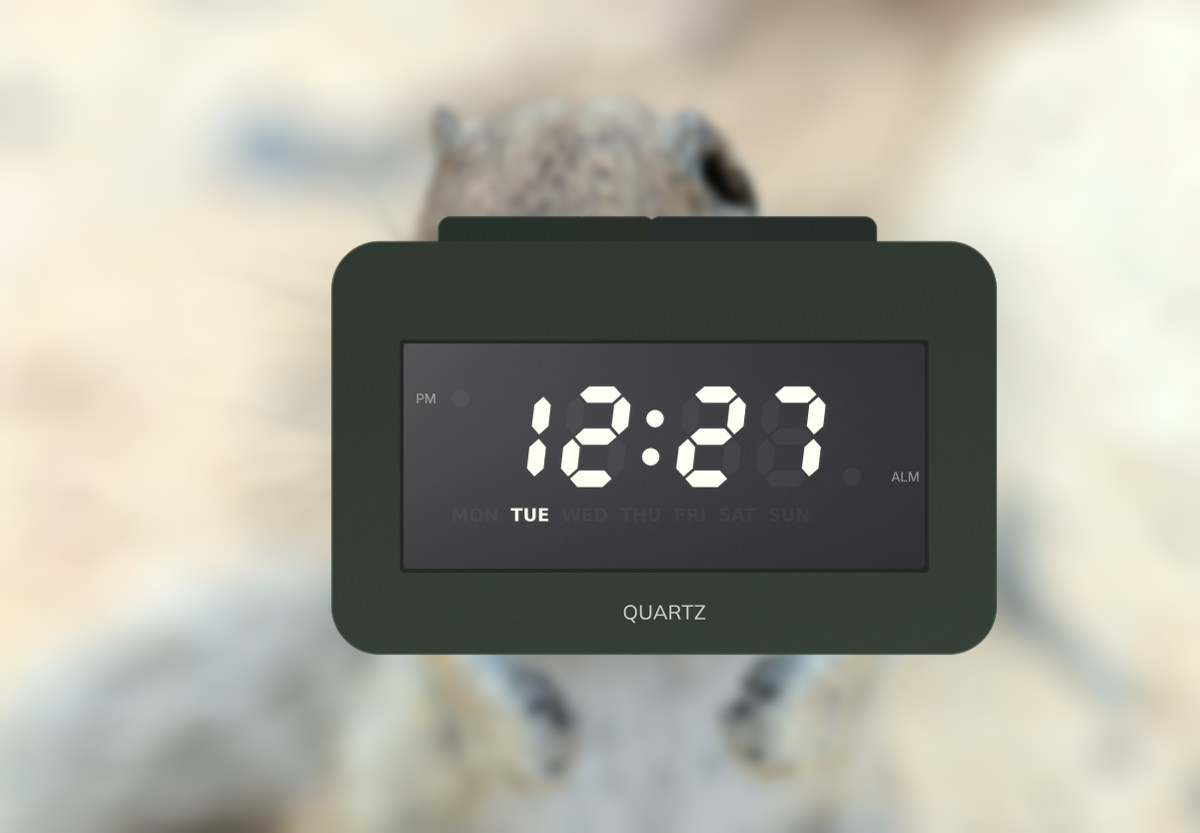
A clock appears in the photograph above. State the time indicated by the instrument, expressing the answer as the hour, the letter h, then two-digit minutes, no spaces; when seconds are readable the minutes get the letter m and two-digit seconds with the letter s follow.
12h27
